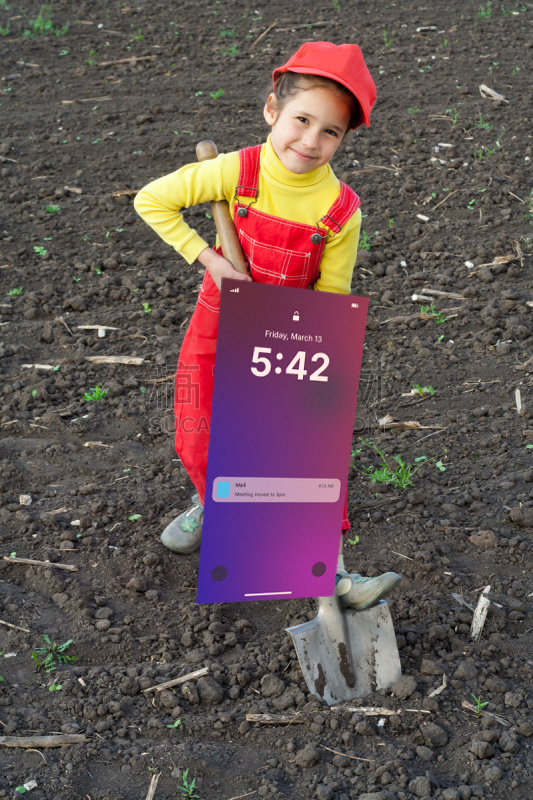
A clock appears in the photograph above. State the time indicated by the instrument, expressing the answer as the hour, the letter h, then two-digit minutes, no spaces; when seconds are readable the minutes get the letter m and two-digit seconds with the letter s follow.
5h42
